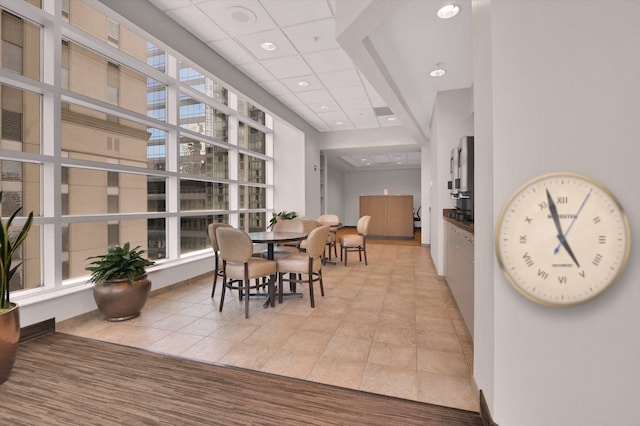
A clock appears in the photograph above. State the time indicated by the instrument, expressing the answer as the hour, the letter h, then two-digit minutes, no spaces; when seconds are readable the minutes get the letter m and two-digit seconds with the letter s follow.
4h57m05s
